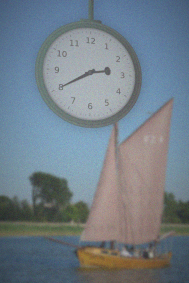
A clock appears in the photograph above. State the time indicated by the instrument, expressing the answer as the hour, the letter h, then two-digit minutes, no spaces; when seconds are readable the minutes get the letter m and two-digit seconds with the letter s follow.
2h40
